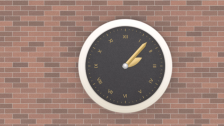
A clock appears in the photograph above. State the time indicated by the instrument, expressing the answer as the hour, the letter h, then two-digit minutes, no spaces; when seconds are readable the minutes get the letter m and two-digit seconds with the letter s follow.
2h07
